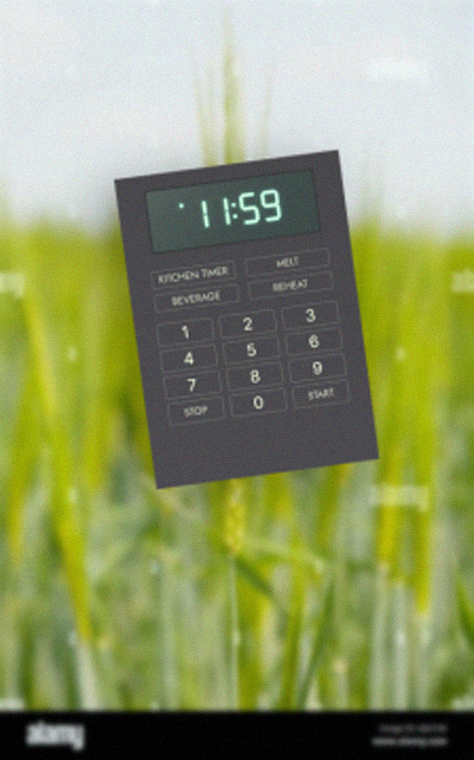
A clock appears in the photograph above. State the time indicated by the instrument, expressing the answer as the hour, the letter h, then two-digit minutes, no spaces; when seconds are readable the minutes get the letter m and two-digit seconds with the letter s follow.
11h59
